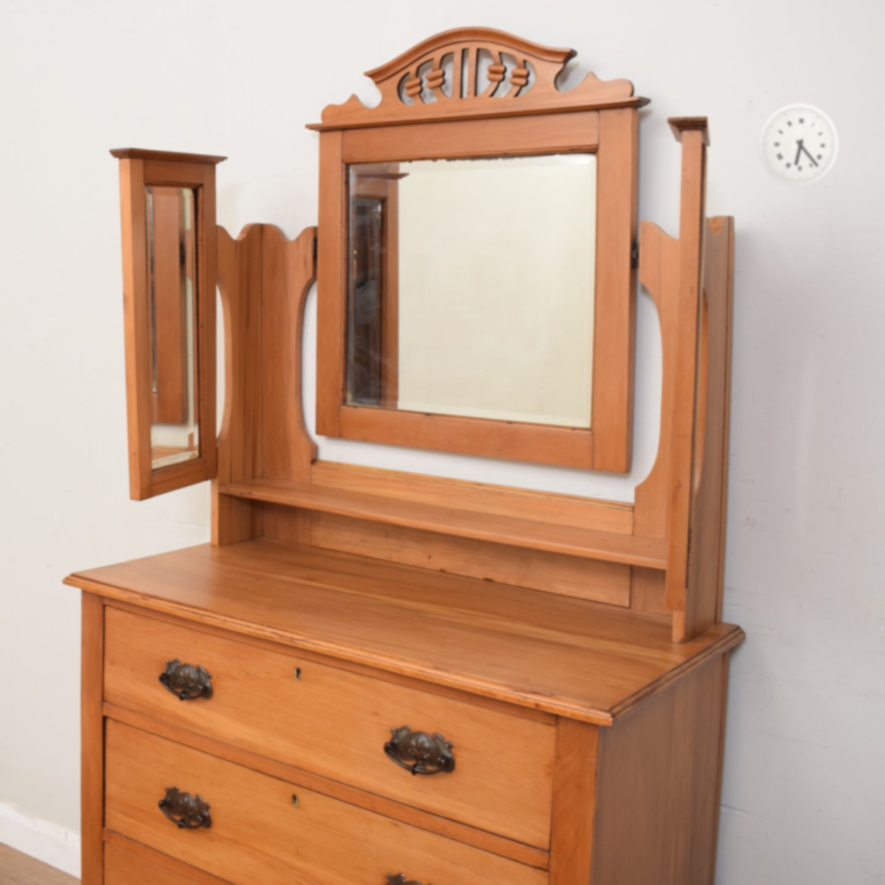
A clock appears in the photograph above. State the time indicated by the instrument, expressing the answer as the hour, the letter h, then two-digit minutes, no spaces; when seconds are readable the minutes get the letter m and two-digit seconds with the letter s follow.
6h23
